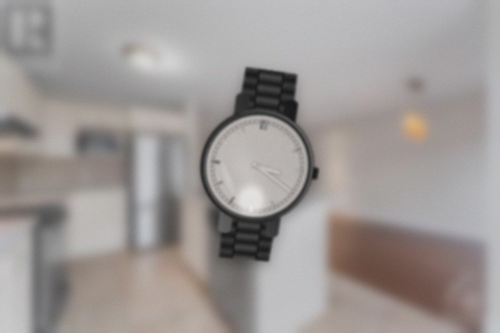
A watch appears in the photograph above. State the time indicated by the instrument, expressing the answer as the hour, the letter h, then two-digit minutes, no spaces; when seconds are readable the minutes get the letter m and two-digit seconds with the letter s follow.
3h20
